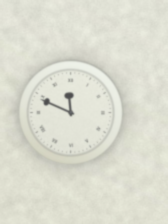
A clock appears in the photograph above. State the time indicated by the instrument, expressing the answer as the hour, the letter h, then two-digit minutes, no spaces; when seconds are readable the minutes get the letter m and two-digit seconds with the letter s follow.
11h49
